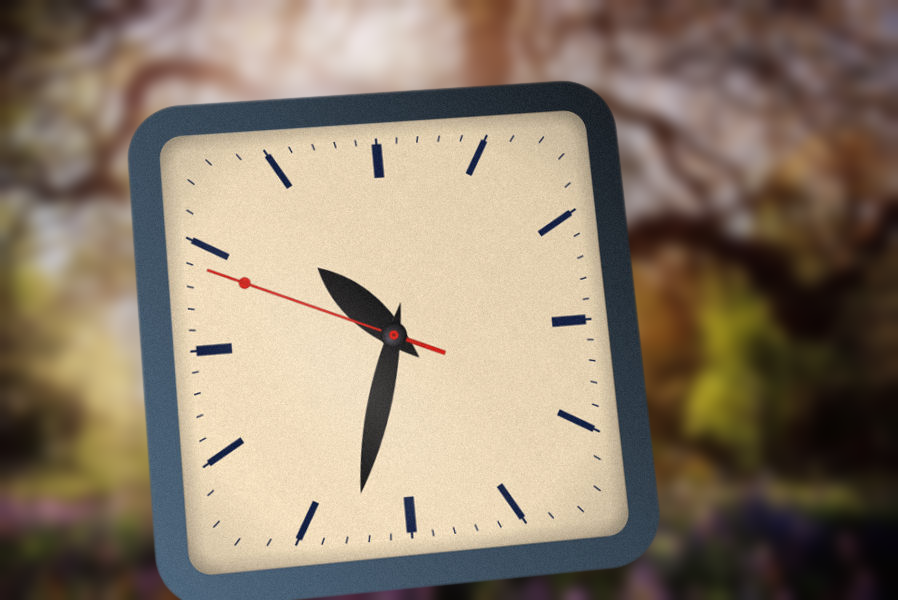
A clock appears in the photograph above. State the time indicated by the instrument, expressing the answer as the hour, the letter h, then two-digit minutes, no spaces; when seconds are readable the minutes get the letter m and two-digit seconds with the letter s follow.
10h32m49s
